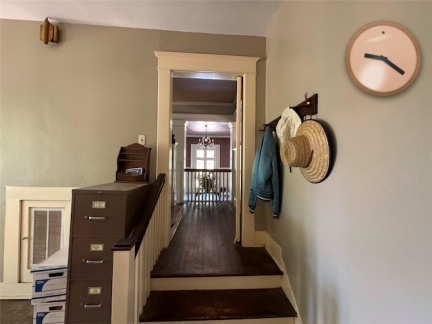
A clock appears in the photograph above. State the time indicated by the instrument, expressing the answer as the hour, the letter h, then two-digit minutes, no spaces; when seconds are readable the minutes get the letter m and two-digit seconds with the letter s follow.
9h21
